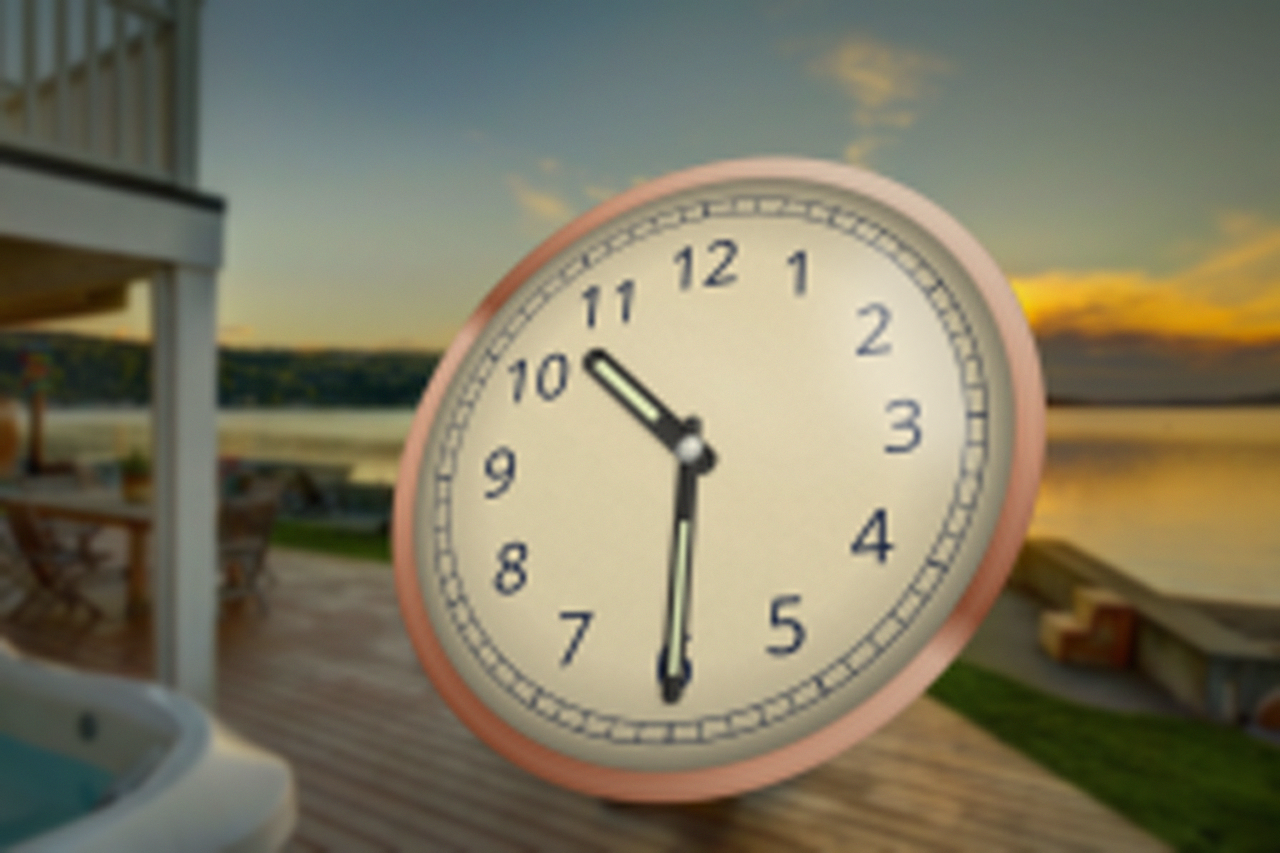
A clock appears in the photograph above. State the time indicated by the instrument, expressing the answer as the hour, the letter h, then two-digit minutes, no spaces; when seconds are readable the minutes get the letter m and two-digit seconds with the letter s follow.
10h30
